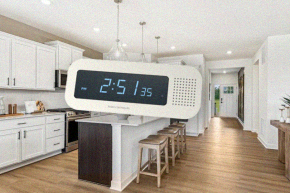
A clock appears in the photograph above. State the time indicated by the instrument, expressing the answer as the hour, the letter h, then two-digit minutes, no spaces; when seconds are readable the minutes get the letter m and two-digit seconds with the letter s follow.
2h51m35s
